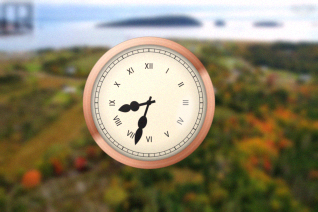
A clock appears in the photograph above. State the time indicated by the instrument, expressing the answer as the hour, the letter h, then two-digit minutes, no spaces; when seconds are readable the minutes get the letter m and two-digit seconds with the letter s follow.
8h33
